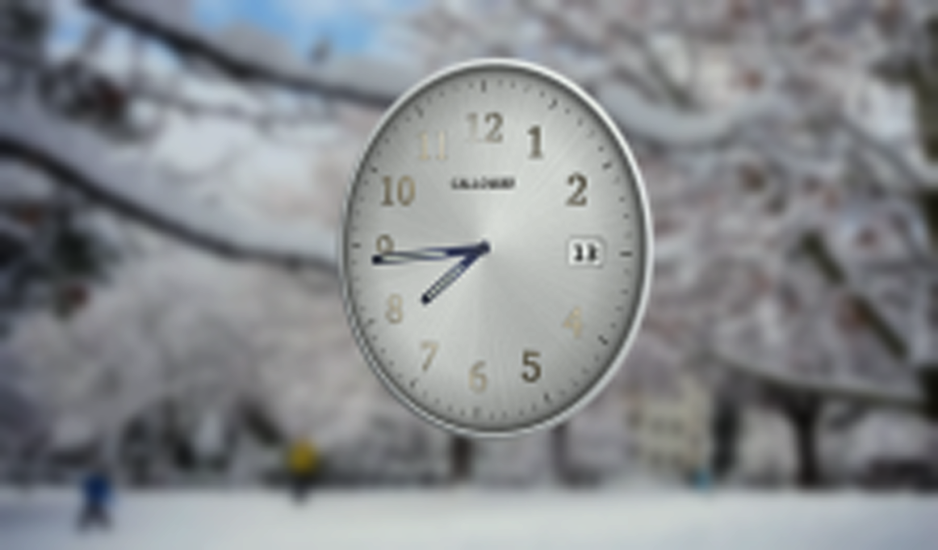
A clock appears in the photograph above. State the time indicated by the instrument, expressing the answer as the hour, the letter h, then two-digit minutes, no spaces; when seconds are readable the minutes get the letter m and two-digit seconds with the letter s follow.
7h44
